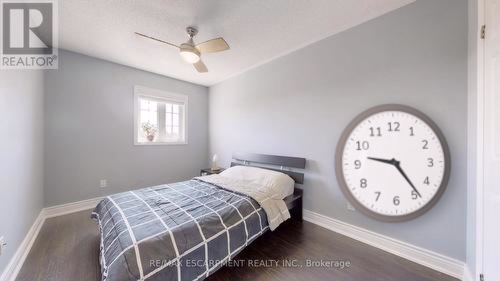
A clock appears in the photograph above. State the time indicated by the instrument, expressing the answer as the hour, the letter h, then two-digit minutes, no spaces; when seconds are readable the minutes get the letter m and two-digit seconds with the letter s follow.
9h24
